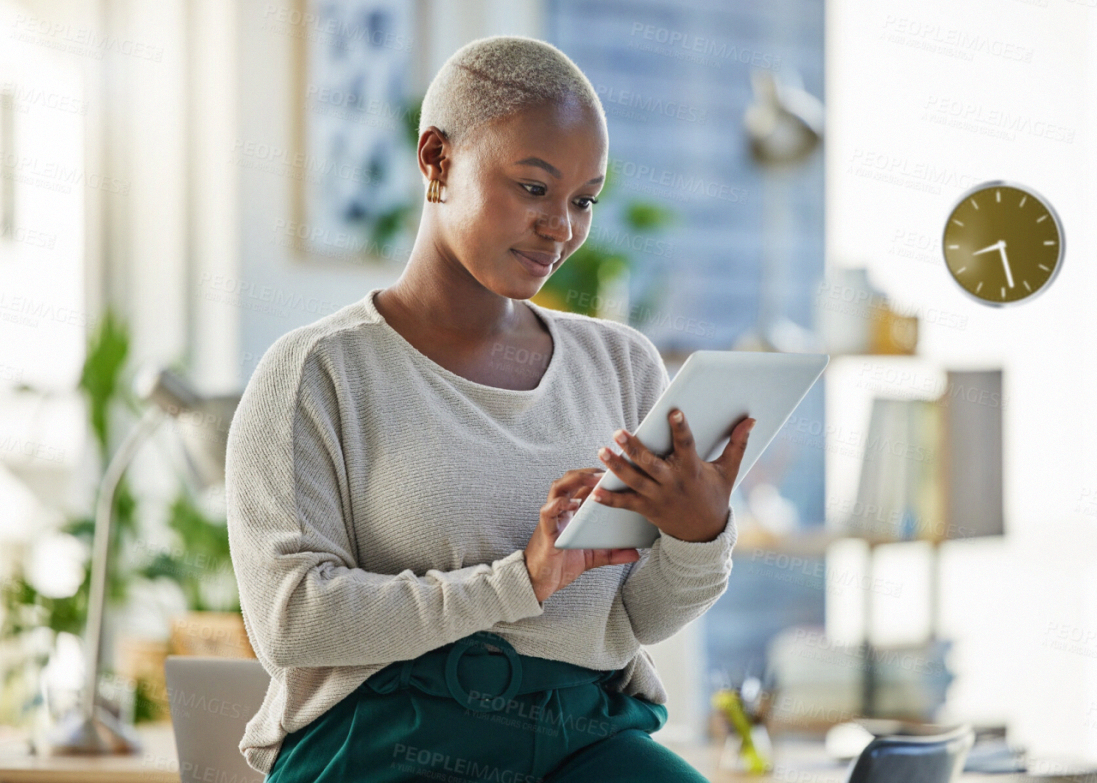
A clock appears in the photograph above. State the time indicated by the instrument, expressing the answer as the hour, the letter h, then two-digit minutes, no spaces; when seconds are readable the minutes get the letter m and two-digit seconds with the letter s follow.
8h28
